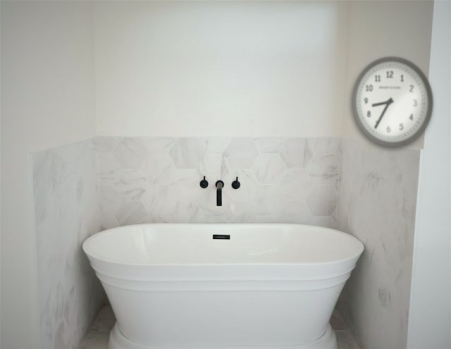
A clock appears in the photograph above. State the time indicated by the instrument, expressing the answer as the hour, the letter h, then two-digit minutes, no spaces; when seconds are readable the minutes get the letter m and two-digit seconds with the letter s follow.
8h35
